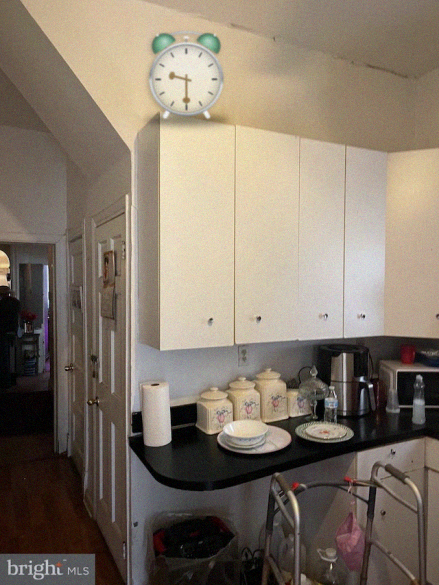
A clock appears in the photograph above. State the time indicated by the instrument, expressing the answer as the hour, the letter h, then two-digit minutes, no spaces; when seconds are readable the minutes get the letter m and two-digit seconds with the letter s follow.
9h30
